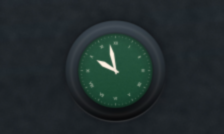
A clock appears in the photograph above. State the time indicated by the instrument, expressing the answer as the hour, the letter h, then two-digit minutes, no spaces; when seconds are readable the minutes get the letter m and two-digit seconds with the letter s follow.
9h58
